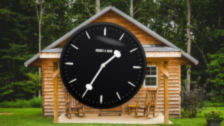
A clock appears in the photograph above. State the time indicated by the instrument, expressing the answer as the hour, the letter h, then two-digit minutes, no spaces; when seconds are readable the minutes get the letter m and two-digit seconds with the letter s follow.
1h35
